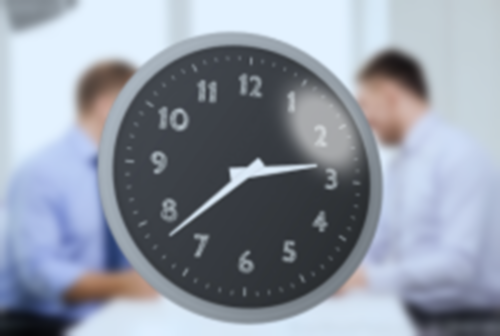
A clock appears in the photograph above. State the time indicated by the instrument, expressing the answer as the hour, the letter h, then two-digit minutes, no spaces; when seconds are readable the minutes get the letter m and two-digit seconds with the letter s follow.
2h38
